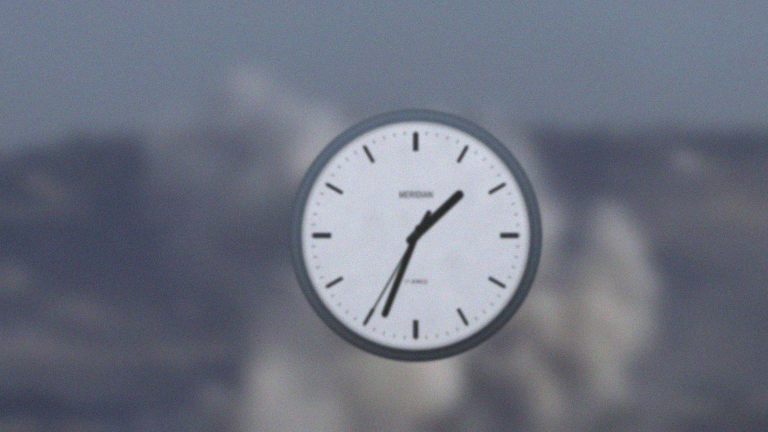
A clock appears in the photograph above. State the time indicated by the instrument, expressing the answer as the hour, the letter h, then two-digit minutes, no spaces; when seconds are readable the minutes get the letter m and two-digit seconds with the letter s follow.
1h33m35s
